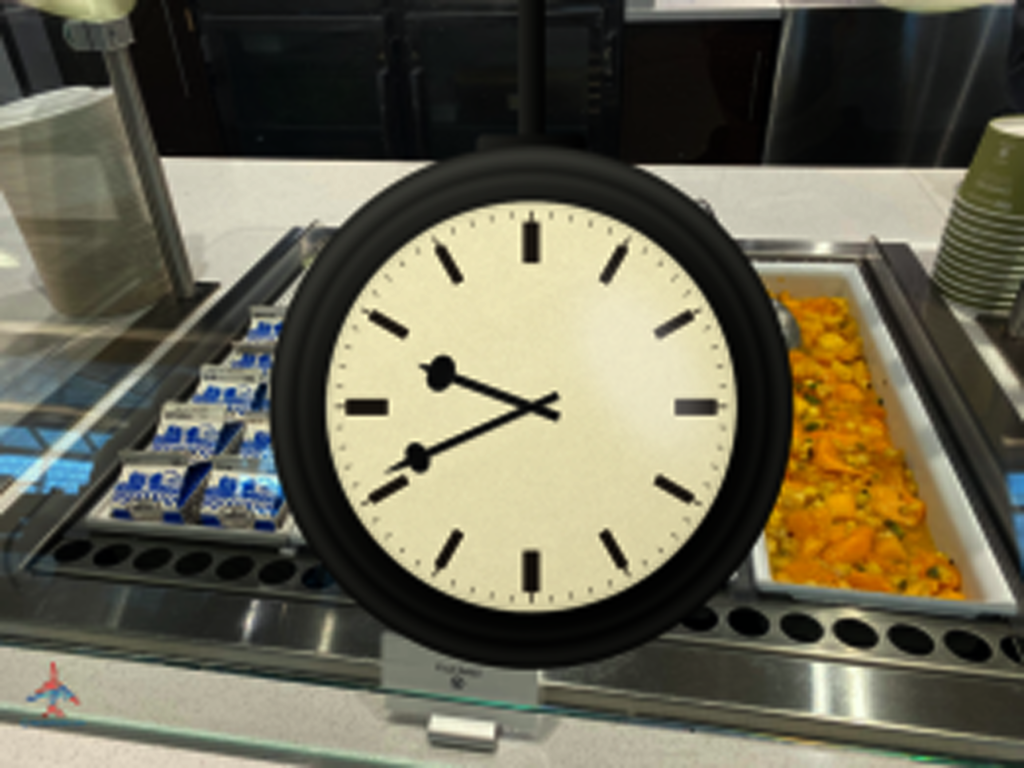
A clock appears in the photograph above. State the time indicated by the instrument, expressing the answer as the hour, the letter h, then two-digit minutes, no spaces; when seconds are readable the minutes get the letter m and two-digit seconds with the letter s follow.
9h41
